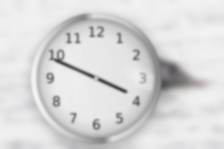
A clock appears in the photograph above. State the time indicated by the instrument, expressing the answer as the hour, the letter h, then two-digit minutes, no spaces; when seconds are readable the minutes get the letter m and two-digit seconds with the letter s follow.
3h49
